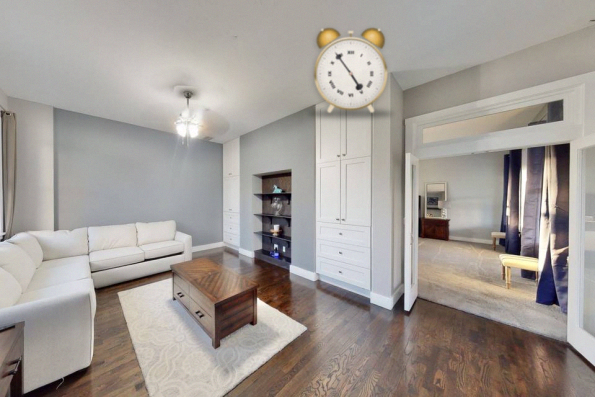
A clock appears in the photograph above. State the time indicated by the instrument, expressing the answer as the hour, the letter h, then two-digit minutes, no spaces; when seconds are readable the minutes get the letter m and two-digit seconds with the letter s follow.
4h54
